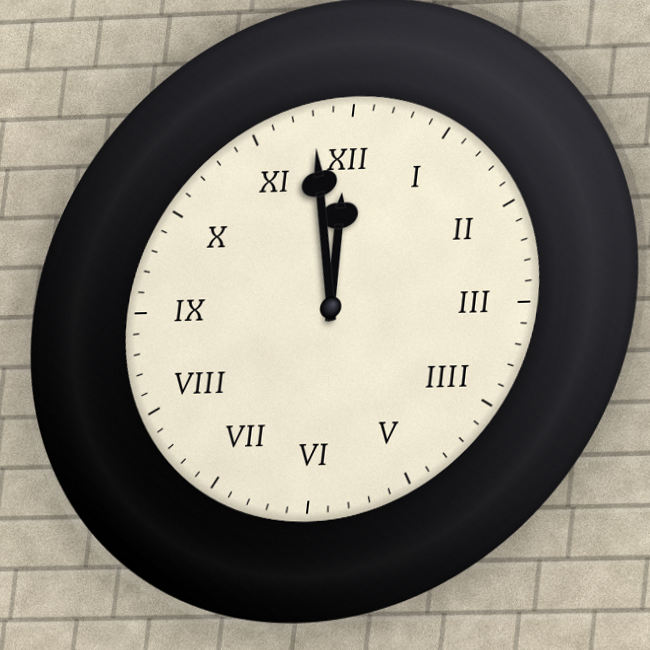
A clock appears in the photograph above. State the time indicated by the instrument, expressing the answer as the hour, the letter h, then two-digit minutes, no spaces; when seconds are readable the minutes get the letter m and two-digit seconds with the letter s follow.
11h58
